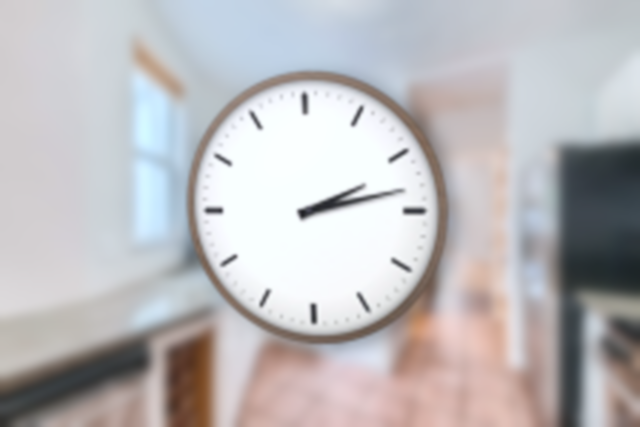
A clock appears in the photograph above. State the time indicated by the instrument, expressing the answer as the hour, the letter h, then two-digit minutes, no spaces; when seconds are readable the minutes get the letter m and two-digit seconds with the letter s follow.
2h13
